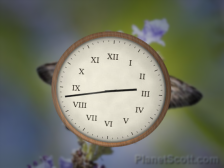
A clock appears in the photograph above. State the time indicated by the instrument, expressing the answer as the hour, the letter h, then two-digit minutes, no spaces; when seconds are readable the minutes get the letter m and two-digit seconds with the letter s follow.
2h43
